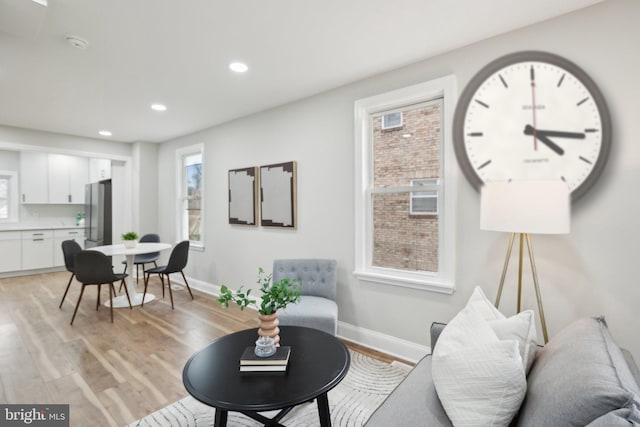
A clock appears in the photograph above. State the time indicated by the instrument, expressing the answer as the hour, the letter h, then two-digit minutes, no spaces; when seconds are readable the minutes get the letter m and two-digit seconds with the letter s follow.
4h16m00s
